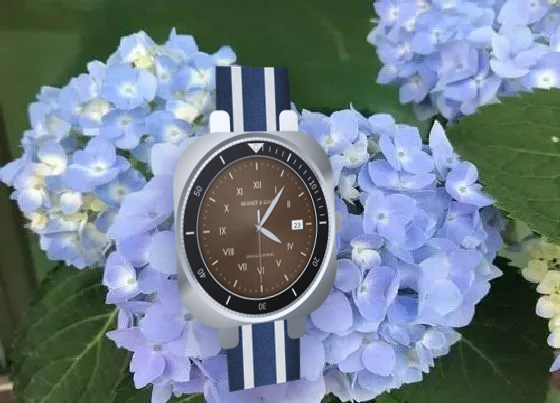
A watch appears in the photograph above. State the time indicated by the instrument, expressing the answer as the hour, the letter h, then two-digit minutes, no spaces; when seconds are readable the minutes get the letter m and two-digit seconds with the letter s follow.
4h06m30s
